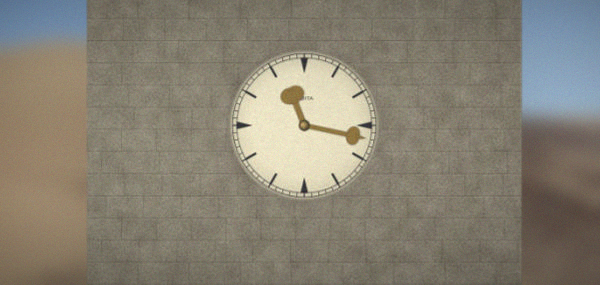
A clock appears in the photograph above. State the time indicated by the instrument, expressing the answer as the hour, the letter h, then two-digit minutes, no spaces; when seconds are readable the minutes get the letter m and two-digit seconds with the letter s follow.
11h17
